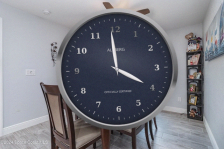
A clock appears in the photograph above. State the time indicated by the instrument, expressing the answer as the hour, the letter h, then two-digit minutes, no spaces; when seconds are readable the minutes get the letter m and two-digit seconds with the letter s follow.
3h59
